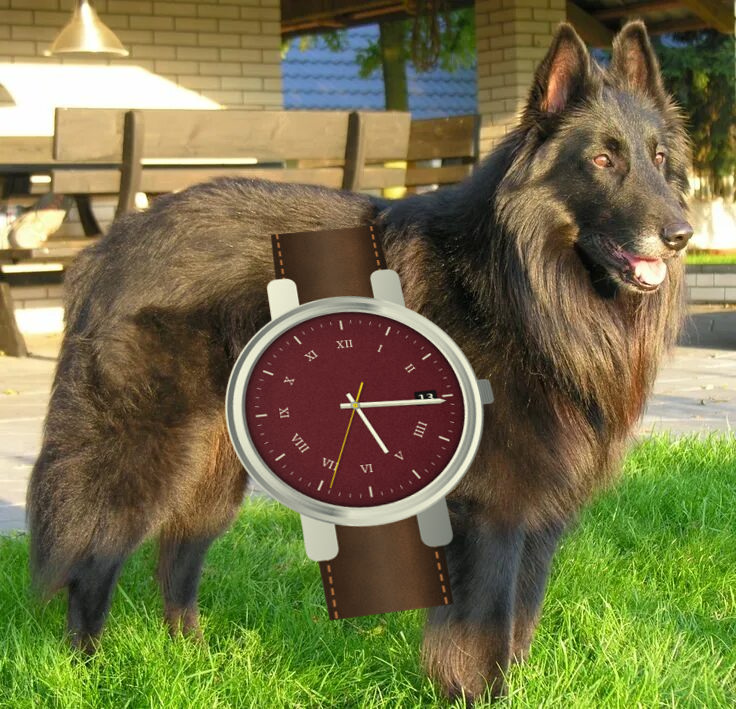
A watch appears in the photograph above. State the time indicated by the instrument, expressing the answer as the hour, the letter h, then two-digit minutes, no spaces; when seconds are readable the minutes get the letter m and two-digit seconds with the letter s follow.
5h15m34s
